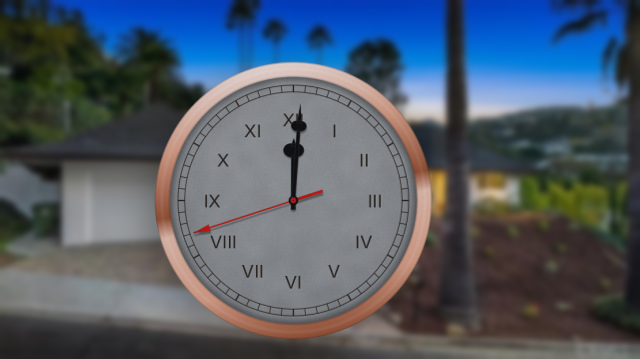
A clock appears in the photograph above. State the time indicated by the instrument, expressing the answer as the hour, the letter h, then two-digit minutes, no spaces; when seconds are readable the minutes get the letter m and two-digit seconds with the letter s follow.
12h00m42s
